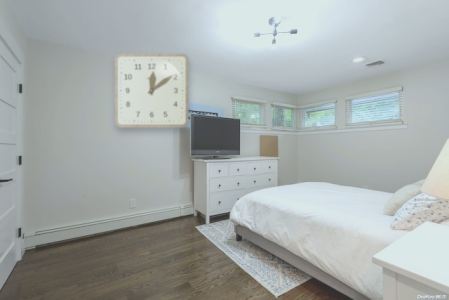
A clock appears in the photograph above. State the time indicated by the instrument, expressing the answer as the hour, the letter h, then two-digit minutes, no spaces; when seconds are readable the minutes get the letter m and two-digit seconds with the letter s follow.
12h09
